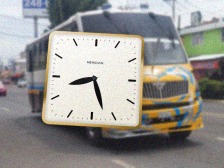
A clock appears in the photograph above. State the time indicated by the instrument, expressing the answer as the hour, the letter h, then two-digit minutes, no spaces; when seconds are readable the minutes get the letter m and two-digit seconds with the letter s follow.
8h27
